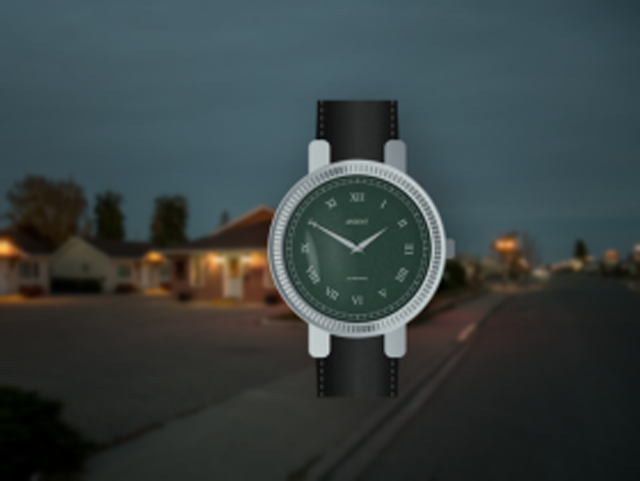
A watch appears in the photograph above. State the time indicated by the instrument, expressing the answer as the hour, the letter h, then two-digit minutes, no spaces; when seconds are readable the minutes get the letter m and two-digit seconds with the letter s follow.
1h50
